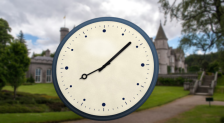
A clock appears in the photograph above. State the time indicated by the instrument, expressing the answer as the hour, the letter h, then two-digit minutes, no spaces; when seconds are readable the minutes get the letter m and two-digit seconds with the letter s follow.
8h08
